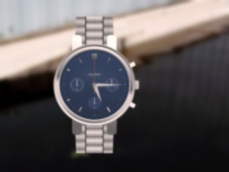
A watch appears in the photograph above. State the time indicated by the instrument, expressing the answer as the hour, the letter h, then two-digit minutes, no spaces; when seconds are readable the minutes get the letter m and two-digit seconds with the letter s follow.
5h15
